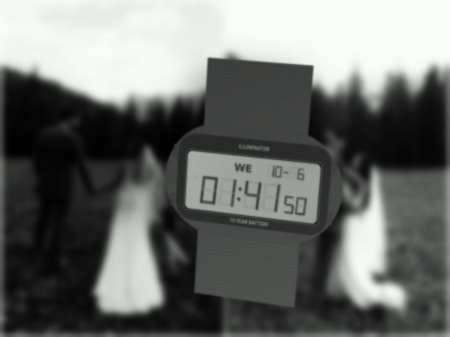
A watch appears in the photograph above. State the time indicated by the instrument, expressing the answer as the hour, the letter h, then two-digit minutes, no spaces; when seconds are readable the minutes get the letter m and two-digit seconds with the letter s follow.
1h41m50s
